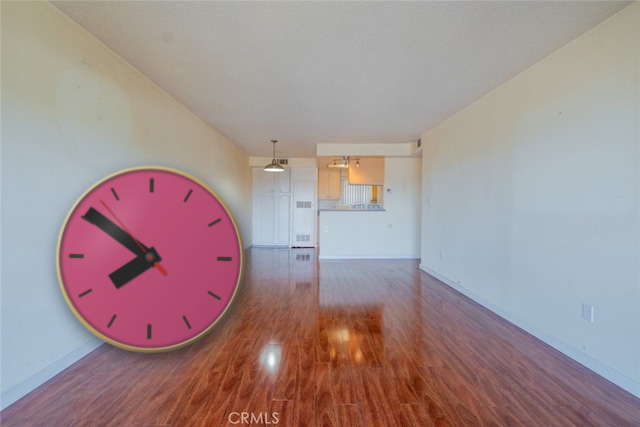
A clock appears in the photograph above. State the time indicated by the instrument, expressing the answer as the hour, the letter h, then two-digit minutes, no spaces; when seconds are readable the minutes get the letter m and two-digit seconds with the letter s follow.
7h50m53s
